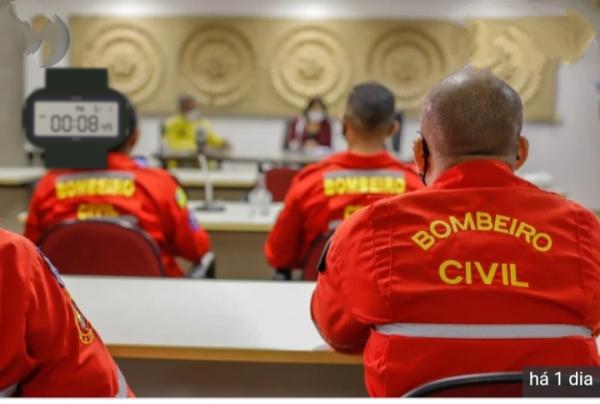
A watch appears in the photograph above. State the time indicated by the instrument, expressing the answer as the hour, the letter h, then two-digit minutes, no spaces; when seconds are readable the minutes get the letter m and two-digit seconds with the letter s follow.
0h08
